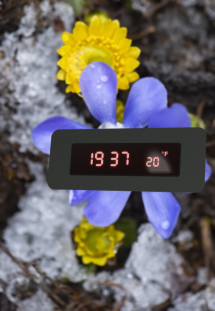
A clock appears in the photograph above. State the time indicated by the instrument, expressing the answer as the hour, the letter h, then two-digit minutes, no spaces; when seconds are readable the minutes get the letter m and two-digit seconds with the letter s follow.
19h37
